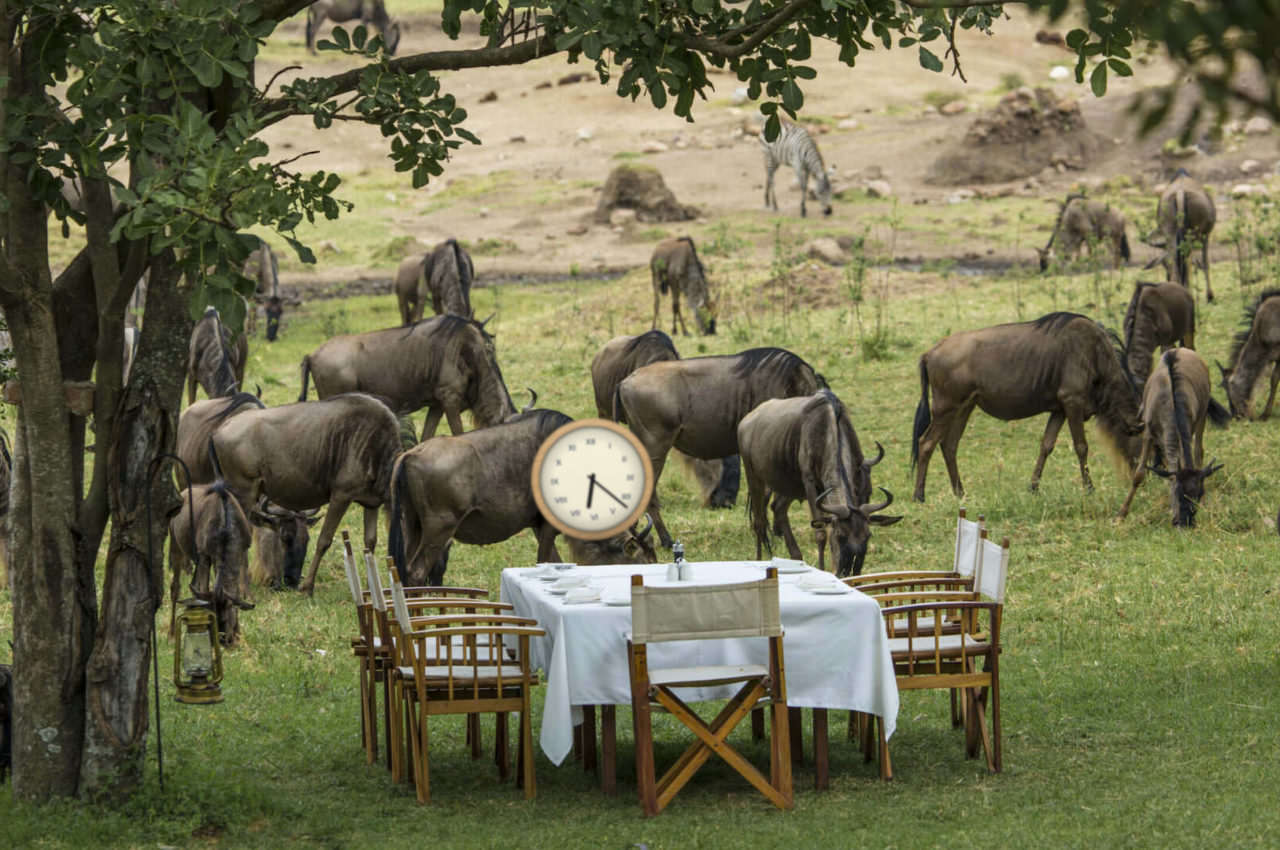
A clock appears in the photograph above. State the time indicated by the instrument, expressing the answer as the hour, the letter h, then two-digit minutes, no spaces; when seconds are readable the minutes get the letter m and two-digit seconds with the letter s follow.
6h22
